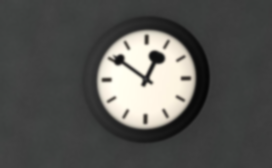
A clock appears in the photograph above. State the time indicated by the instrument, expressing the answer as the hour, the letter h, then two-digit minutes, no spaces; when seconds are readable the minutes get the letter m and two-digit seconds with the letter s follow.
12h51
